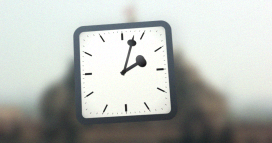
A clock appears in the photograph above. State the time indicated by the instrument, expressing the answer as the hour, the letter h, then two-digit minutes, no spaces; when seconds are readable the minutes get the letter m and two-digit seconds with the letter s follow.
2h03
